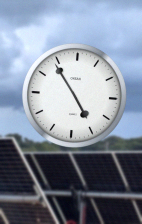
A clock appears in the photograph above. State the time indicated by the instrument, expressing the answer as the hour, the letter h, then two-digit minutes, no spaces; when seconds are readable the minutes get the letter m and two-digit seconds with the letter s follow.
4h54
